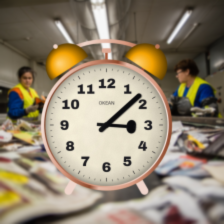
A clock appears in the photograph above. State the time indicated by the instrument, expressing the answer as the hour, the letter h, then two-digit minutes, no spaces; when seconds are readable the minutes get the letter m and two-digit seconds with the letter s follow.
3h08
